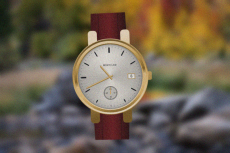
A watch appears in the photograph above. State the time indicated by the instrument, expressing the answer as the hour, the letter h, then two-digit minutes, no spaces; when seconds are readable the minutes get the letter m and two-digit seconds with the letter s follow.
10h41
